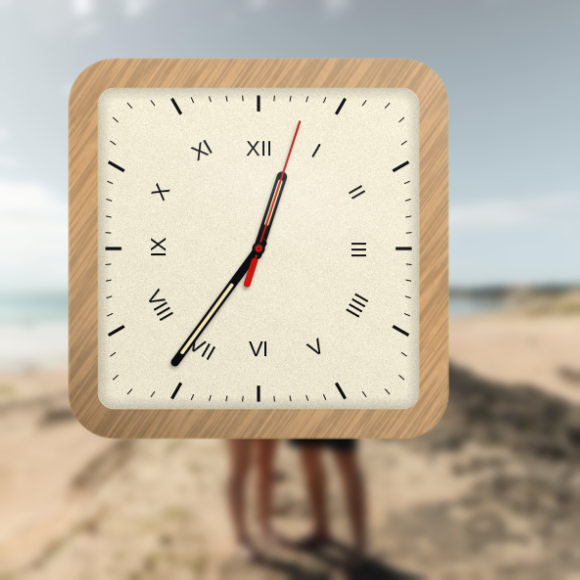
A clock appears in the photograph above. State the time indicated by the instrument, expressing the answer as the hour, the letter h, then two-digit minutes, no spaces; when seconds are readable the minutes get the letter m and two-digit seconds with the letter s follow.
12h36m03s
